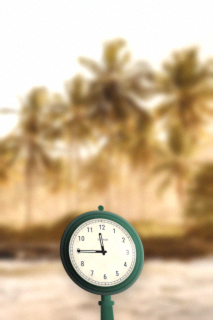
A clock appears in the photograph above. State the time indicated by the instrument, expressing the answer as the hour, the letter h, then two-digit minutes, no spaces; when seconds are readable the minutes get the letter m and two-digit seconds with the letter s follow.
11h45
